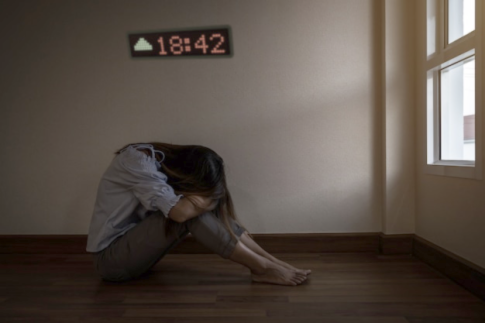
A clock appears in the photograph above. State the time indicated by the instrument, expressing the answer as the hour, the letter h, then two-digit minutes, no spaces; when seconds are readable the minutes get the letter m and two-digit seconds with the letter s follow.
18h42
